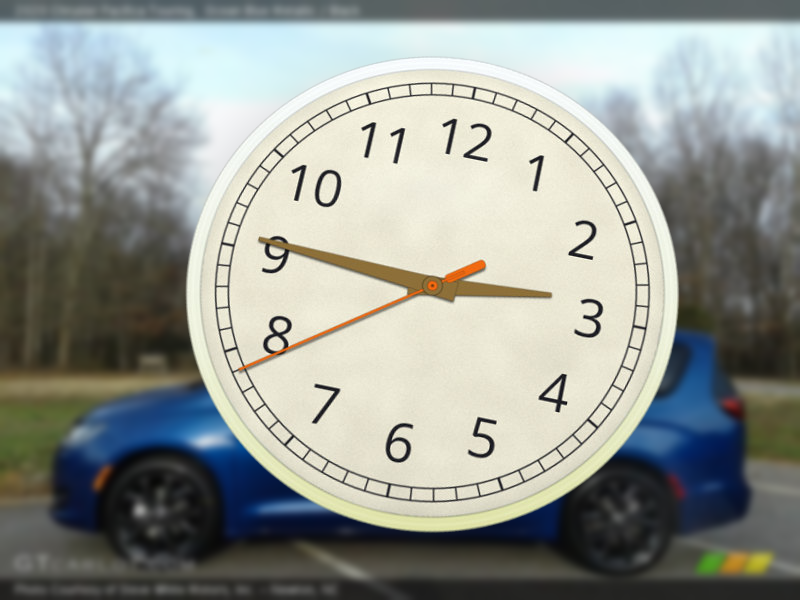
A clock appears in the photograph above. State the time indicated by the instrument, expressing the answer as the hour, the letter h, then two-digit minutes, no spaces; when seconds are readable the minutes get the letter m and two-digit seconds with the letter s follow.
2h45m39s
